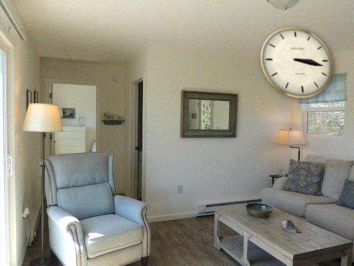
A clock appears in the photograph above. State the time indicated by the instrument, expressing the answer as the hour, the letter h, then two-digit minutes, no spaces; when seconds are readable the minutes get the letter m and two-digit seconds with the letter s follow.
3h17
